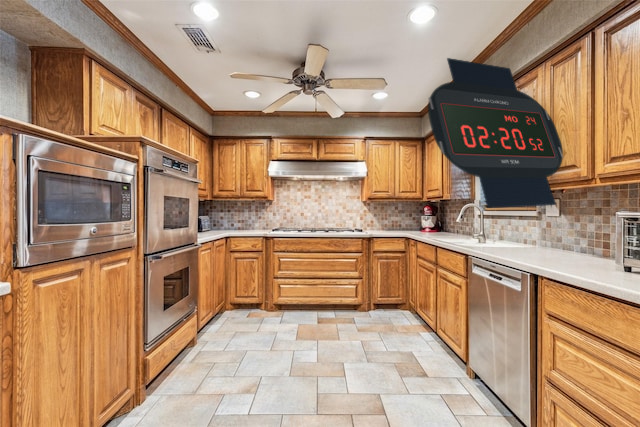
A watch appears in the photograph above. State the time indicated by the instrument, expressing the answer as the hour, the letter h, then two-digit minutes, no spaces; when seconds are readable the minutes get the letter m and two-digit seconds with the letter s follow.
2h20m52s
